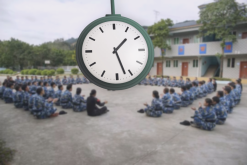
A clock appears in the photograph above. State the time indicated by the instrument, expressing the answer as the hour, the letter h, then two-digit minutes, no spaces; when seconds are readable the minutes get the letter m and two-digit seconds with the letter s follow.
1h27
